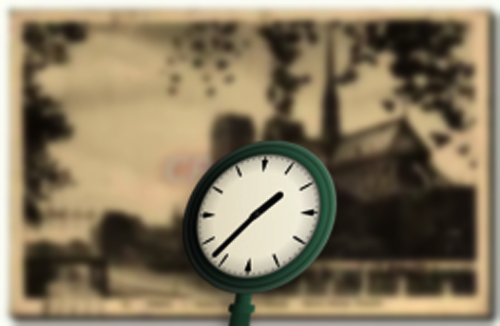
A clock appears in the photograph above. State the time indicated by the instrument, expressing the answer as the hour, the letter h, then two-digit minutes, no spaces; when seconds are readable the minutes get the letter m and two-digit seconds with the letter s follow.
1h37
